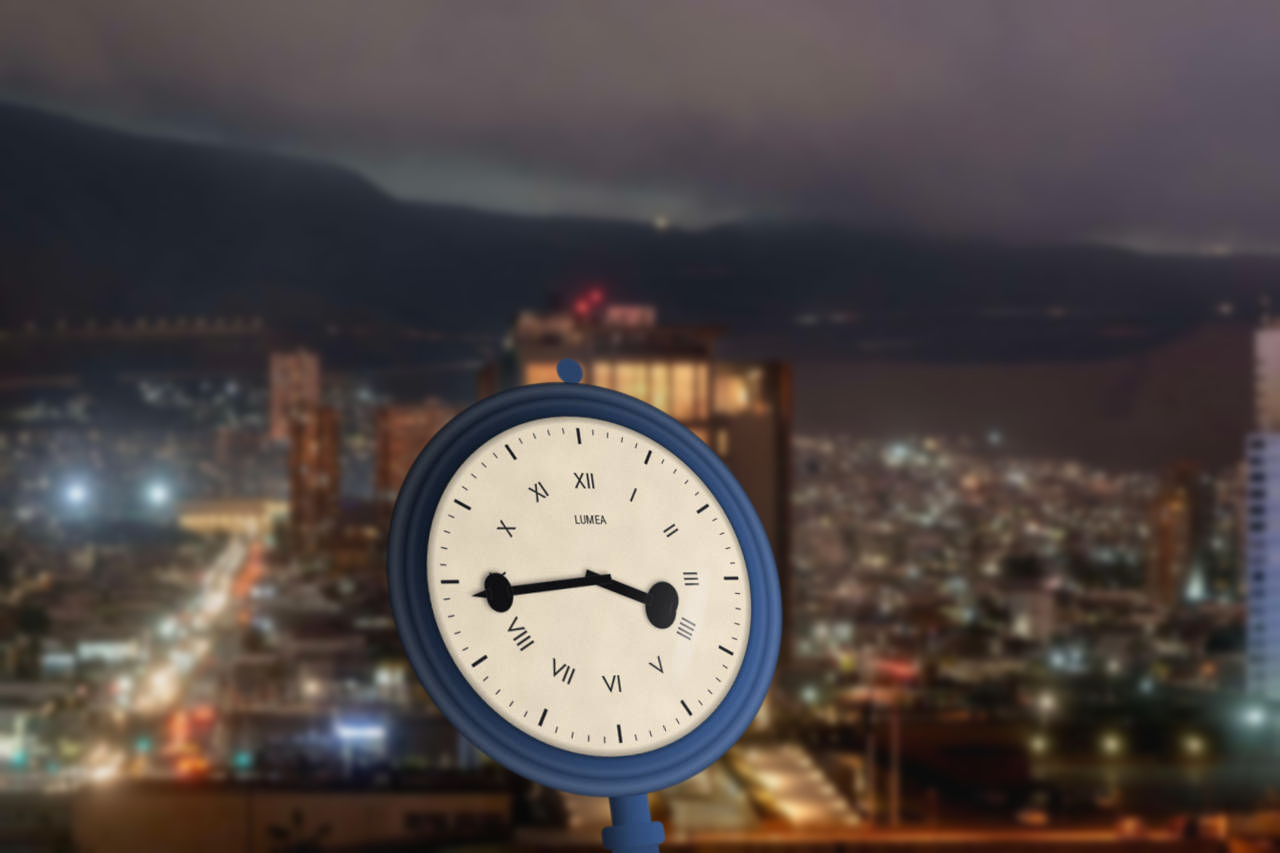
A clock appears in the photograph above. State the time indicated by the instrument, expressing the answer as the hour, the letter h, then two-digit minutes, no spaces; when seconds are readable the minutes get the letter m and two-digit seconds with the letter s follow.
3h44
